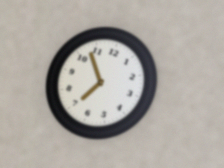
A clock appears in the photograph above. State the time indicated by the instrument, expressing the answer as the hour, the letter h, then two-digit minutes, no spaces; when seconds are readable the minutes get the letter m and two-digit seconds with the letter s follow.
6h53
